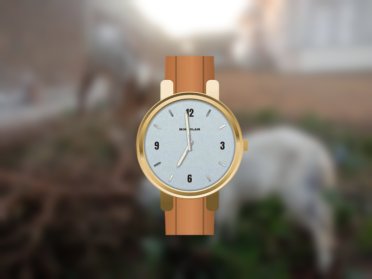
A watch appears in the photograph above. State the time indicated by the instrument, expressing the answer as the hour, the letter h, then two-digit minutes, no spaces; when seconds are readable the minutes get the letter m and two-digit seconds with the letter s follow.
6h59
